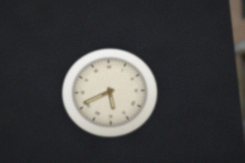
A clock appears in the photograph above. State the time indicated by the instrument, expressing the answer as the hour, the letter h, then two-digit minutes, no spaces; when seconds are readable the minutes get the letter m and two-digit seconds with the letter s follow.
5h41
